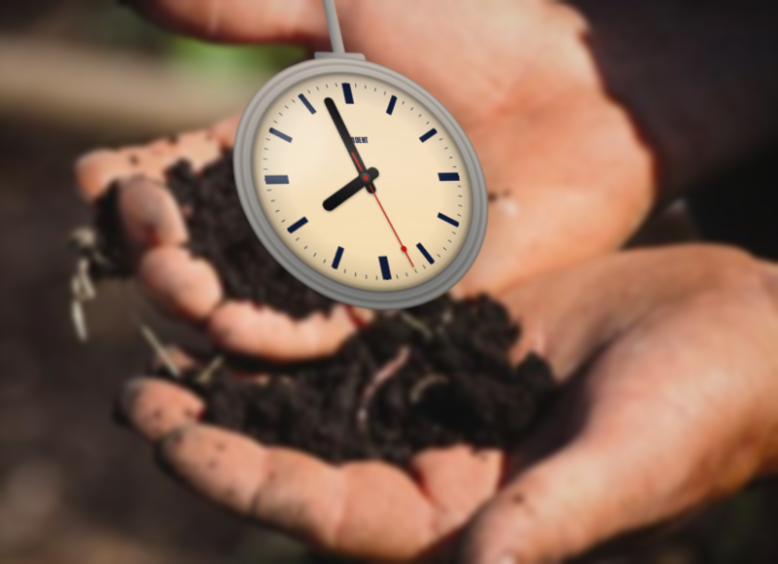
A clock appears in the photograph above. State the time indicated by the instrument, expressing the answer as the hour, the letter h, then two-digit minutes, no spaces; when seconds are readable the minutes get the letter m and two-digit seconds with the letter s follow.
7h57m27s
